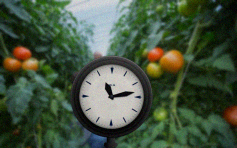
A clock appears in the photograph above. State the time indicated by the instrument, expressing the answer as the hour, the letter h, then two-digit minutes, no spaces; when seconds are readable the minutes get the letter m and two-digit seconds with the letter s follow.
11h13
